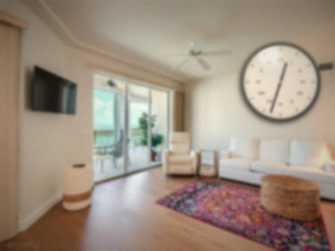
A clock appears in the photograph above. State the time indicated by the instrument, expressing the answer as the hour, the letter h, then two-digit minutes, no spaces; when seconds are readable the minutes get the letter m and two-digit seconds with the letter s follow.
12h33
